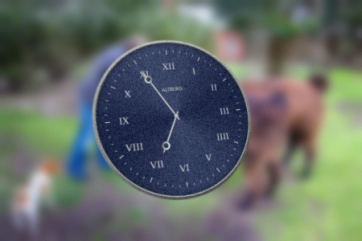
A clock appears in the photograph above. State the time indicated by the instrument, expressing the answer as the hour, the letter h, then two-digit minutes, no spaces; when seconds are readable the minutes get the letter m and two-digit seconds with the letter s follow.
6h55
